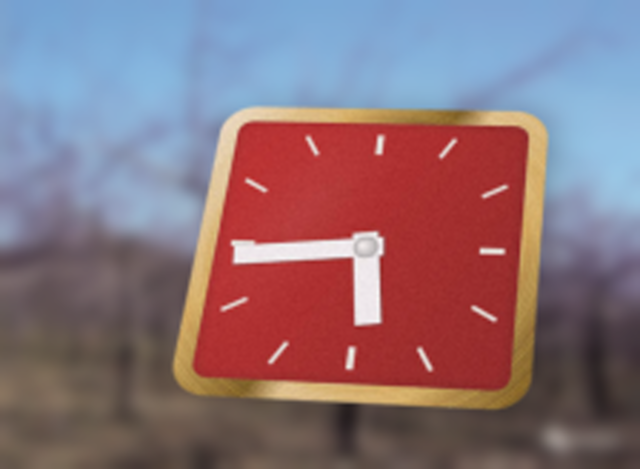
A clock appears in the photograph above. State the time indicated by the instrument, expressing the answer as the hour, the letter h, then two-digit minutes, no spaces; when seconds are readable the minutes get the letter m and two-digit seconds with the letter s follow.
5h44
